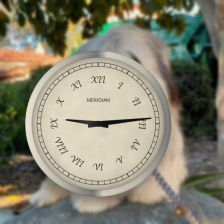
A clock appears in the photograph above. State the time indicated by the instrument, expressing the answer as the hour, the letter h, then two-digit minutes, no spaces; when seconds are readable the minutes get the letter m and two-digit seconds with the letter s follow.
9h14
